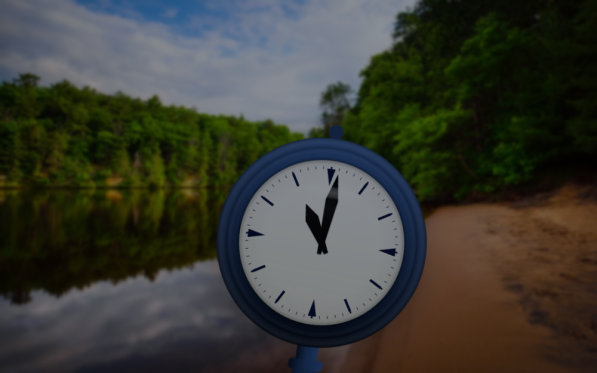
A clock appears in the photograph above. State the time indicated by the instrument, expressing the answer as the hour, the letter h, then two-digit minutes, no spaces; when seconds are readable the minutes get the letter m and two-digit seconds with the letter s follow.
11h01
